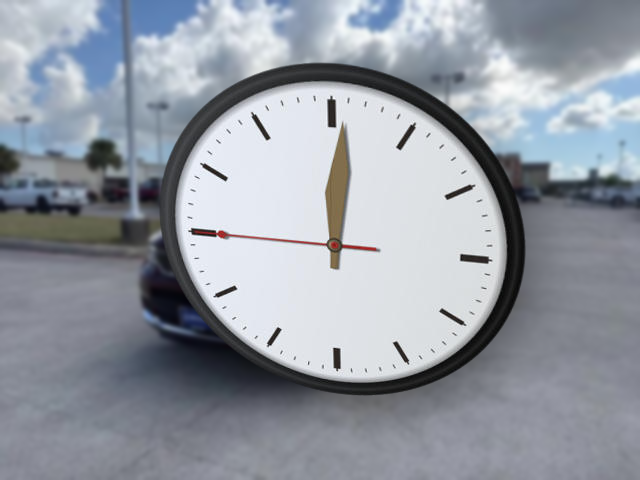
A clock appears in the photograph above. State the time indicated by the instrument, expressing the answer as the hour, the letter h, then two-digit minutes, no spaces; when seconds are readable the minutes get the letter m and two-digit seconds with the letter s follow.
12h00m45s
